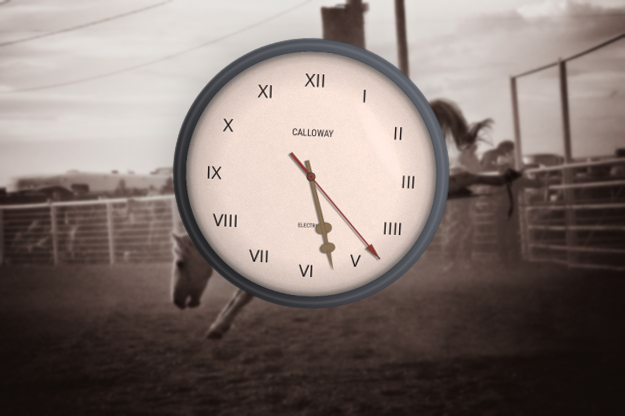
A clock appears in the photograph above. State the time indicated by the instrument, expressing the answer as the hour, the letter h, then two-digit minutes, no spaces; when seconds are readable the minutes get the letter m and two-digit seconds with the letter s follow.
5h27m23s
